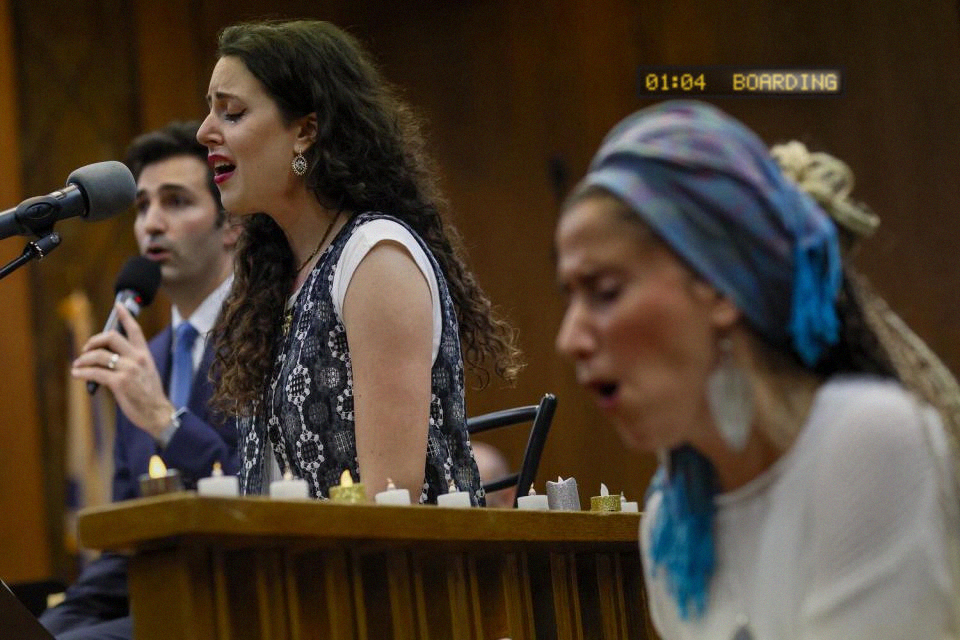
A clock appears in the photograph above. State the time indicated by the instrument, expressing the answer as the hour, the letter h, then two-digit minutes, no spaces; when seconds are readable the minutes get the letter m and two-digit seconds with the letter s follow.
1h04
